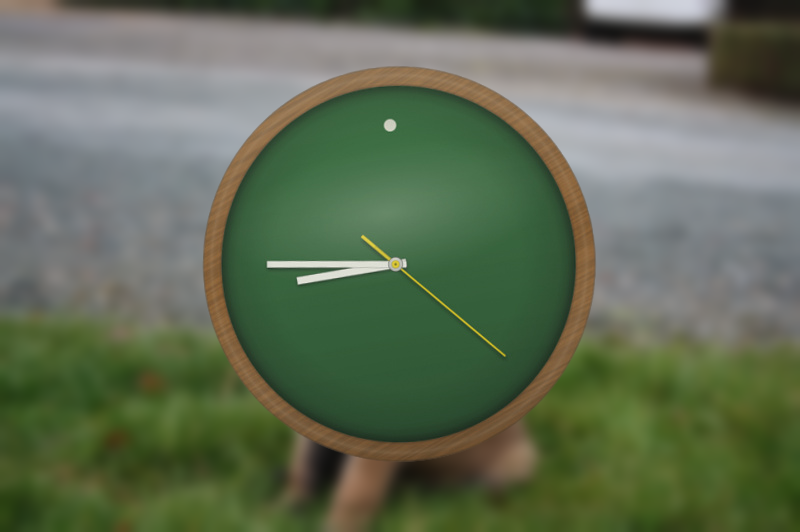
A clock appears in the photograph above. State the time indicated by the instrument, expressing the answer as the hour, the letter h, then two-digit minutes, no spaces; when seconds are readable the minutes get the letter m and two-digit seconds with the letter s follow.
8h45m22s
